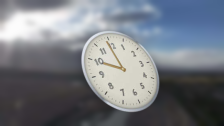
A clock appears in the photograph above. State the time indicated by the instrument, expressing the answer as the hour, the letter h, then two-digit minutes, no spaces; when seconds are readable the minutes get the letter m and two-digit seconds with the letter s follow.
9h59
